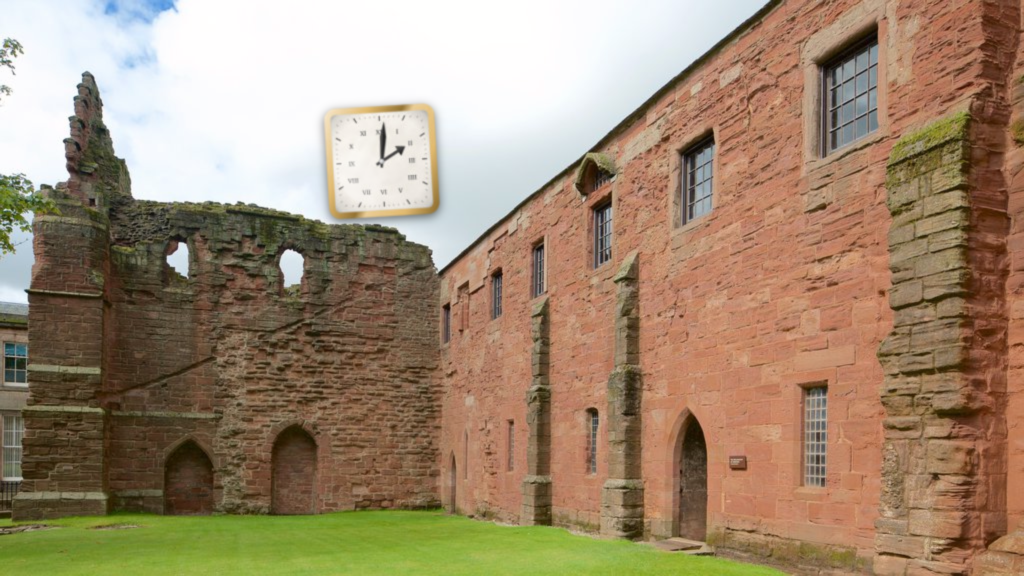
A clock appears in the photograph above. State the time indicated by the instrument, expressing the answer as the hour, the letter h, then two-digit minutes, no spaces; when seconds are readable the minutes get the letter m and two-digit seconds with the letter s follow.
2h01
